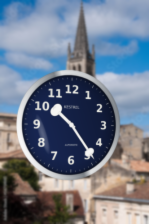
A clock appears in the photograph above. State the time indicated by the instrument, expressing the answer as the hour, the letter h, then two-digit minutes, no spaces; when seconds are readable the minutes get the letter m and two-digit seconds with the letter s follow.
10h24
